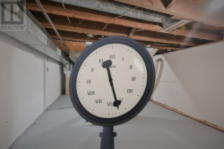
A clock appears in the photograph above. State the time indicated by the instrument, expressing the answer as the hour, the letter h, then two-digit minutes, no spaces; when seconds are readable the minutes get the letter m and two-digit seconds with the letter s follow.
11h27
